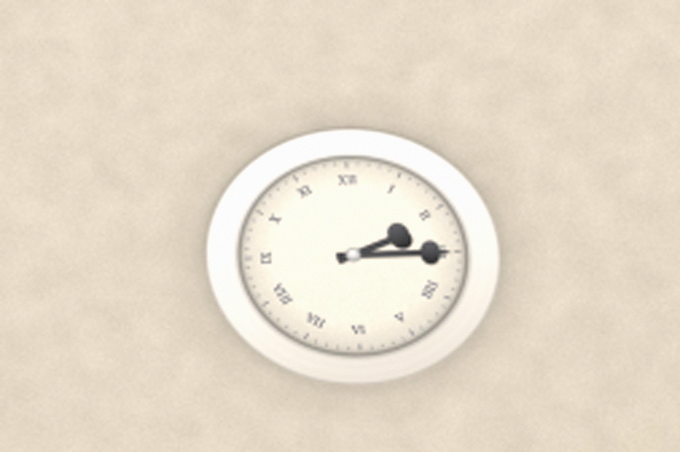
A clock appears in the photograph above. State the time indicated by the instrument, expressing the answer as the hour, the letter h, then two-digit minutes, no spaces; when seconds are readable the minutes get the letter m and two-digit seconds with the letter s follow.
2h15
